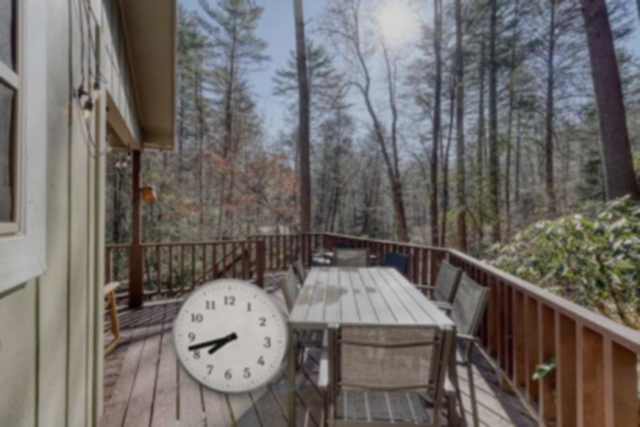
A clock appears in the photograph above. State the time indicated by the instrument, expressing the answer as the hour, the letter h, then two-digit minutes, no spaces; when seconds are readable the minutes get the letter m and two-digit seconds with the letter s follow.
7h42
